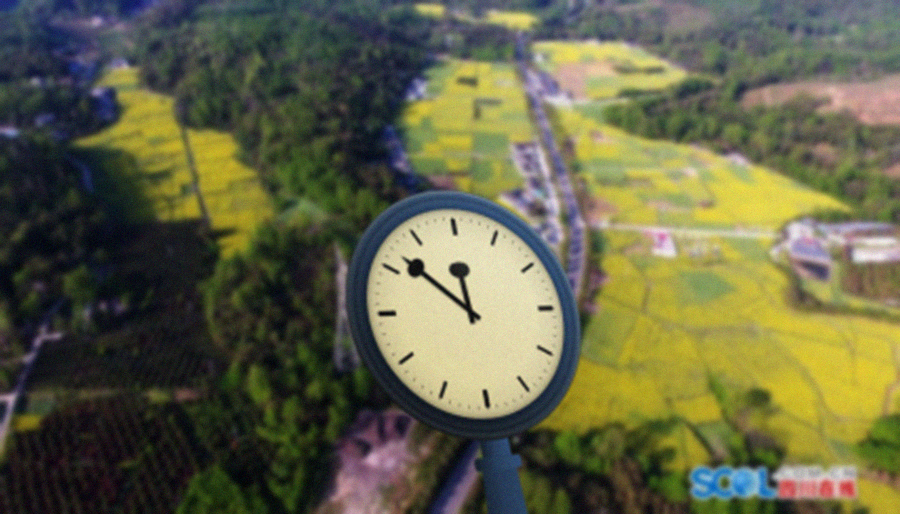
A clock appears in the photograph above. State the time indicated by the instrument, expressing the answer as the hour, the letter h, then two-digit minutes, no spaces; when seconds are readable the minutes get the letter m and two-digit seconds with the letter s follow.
11h52
